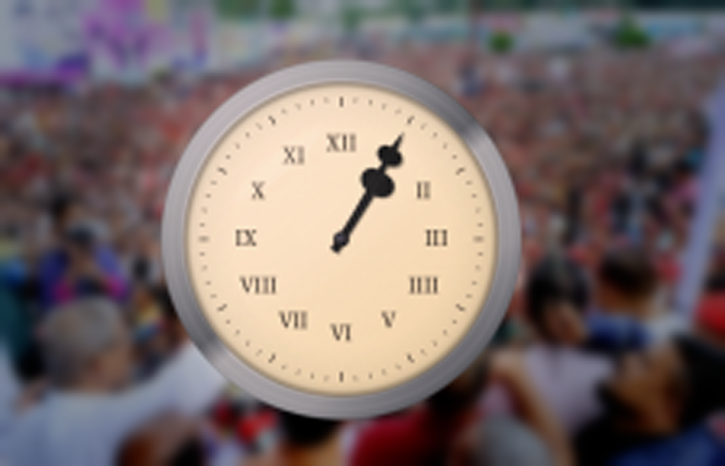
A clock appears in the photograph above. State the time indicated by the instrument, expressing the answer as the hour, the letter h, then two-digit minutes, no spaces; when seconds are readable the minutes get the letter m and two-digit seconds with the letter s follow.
1h05
